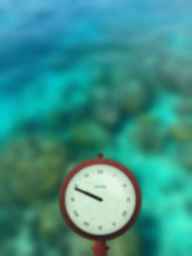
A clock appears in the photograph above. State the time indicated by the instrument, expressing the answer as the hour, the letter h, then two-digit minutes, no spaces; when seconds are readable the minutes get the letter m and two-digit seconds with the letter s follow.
9h49
